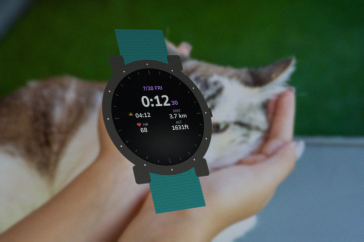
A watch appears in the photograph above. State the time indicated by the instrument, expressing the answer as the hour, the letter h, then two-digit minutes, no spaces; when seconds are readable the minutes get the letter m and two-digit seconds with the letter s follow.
0h12
